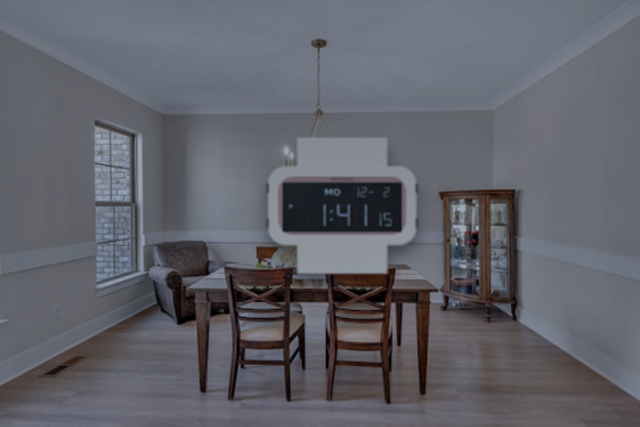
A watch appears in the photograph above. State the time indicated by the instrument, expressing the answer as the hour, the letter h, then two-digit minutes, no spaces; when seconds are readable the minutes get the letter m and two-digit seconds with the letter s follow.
1h41m15s
